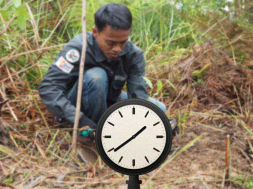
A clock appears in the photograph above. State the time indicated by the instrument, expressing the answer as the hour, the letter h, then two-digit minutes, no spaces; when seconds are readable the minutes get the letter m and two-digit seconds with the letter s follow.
1h39
